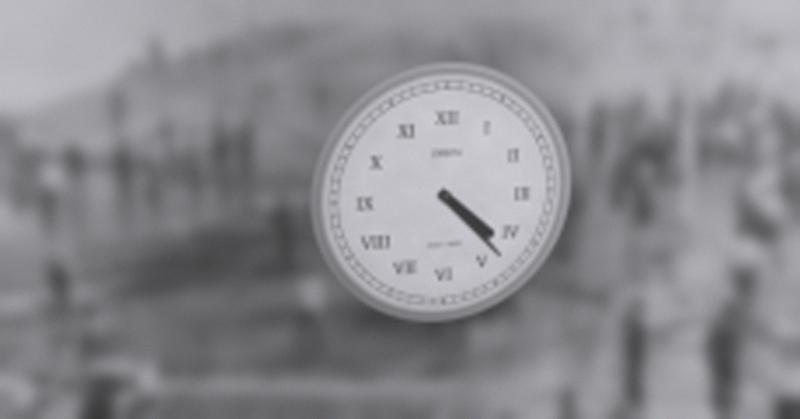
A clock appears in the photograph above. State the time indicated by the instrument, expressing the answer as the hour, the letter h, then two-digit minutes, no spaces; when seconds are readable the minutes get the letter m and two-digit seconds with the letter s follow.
4h23
